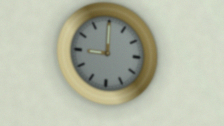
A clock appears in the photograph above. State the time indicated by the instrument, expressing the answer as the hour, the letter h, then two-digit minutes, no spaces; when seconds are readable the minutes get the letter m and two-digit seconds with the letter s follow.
9h00
